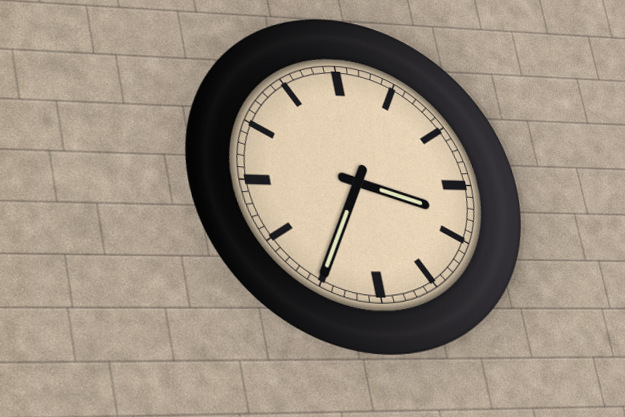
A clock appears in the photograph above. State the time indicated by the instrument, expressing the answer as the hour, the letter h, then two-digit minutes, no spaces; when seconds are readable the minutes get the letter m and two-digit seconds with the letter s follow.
3h35
